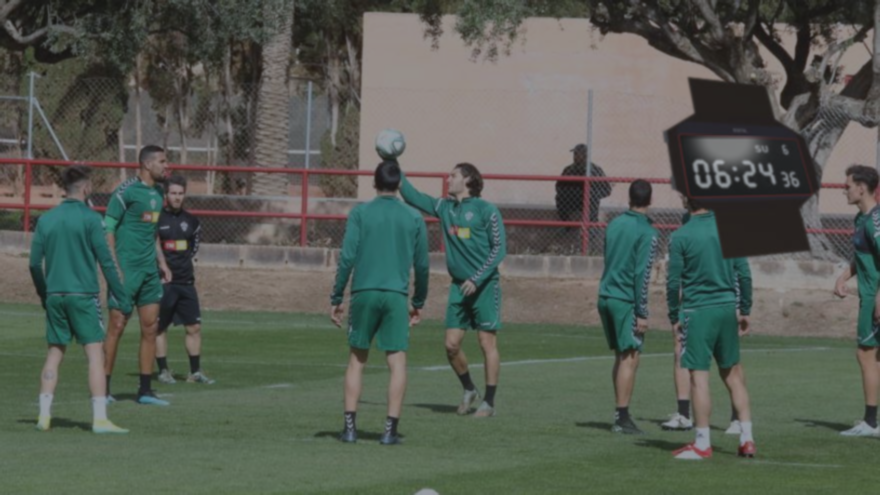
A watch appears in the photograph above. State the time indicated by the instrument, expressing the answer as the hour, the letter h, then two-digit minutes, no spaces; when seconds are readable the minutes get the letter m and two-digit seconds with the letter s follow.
6h24m36s
